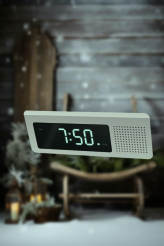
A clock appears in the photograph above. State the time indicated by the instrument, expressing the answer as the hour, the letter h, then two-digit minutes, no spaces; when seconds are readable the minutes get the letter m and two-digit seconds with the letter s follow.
7h50
